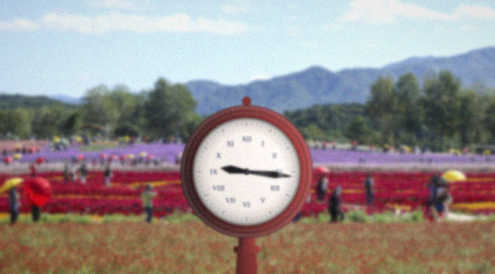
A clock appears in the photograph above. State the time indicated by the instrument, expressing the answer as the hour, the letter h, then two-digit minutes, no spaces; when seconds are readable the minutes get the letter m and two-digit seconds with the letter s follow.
9h16
